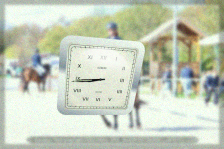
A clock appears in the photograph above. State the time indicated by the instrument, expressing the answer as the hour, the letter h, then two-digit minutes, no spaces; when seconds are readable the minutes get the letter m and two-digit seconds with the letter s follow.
8h44
